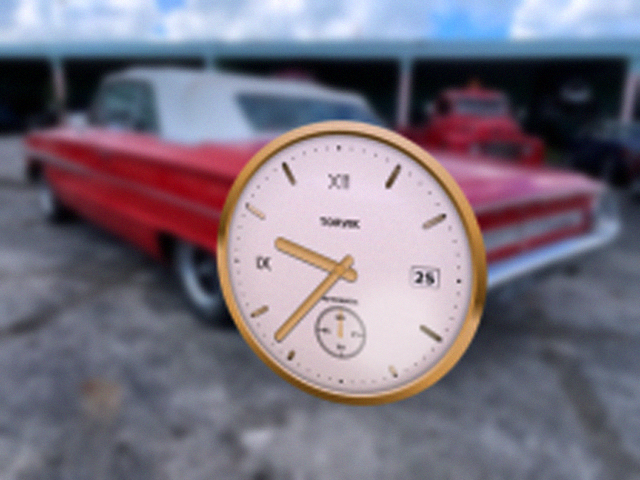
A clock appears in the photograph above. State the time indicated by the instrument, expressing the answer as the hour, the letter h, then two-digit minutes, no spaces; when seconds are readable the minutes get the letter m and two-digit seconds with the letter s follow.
9h37
